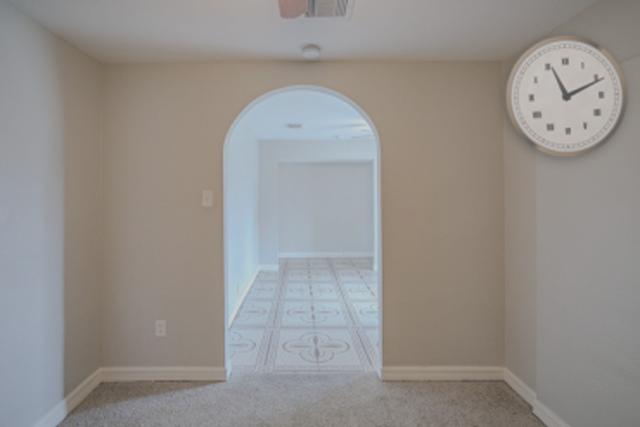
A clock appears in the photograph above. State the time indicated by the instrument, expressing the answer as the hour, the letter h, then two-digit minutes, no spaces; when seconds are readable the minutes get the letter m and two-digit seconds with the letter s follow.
11h11
